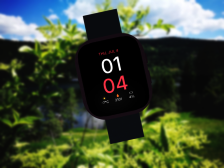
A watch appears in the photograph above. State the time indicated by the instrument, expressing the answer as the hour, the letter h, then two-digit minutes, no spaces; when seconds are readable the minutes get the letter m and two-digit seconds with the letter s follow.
1h04
